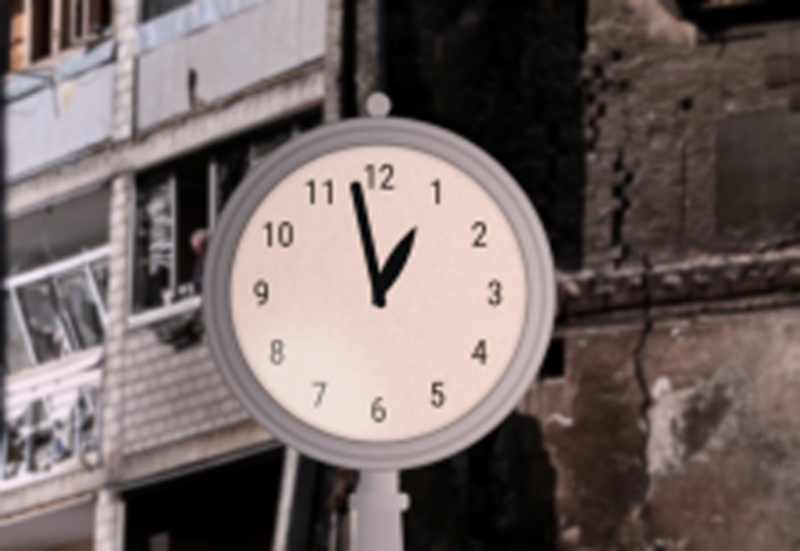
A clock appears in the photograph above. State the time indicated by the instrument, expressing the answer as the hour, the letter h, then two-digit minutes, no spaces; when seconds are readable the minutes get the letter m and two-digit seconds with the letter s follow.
12h58
